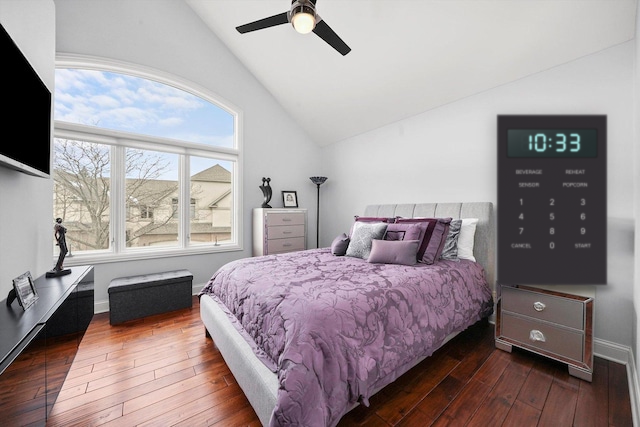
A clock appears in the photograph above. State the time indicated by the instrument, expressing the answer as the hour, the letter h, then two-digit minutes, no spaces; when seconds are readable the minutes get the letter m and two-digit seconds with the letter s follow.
10h33
